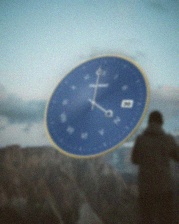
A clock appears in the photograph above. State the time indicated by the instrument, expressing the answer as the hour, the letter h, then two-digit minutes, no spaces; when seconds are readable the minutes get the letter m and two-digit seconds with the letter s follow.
3h59
